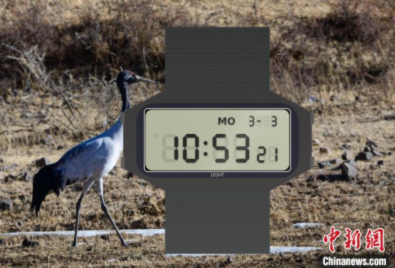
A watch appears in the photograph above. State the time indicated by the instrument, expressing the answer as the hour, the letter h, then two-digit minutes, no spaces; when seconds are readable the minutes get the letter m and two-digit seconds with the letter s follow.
10h53m21s
